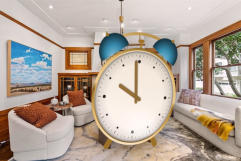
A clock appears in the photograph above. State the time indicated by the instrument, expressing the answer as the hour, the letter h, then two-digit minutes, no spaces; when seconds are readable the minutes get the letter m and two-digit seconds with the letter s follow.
9h59
